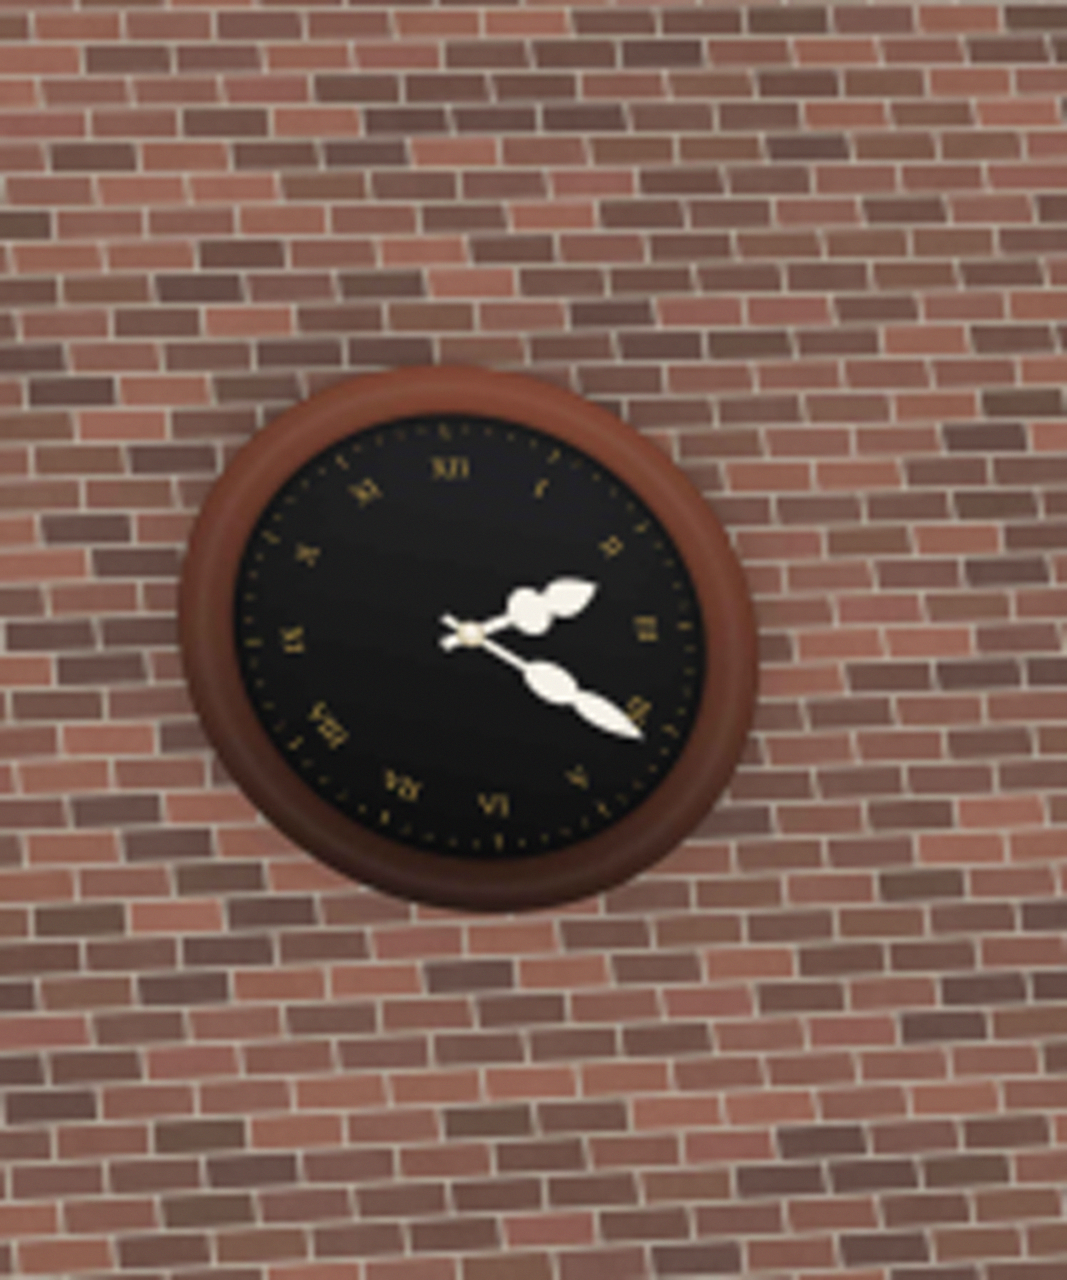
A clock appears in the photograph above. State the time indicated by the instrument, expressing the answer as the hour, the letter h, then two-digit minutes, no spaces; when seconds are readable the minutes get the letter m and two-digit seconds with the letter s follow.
2h21
